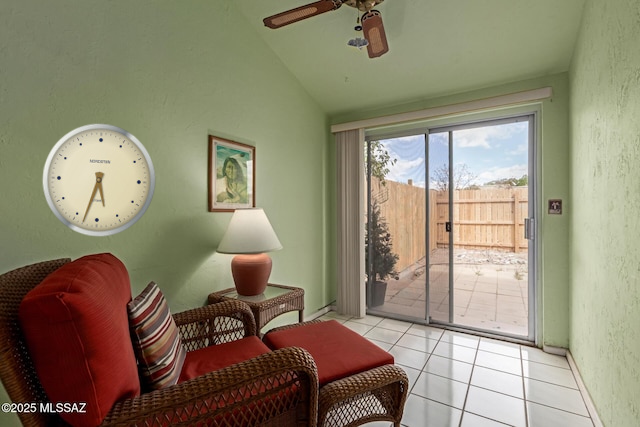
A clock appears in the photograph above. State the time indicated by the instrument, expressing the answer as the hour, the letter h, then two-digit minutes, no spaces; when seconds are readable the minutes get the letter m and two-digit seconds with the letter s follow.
5h33
